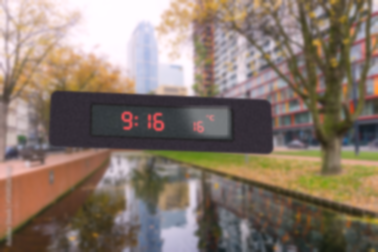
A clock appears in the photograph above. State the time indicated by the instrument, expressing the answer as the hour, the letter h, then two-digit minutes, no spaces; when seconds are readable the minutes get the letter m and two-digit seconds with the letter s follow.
9h16
